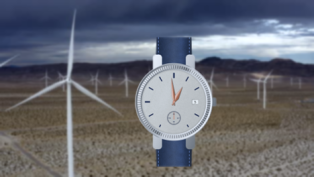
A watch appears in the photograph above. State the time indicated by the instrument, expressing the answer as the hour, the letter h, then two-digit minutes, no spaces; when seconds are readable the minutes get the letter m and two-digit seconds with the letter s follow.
12h59
